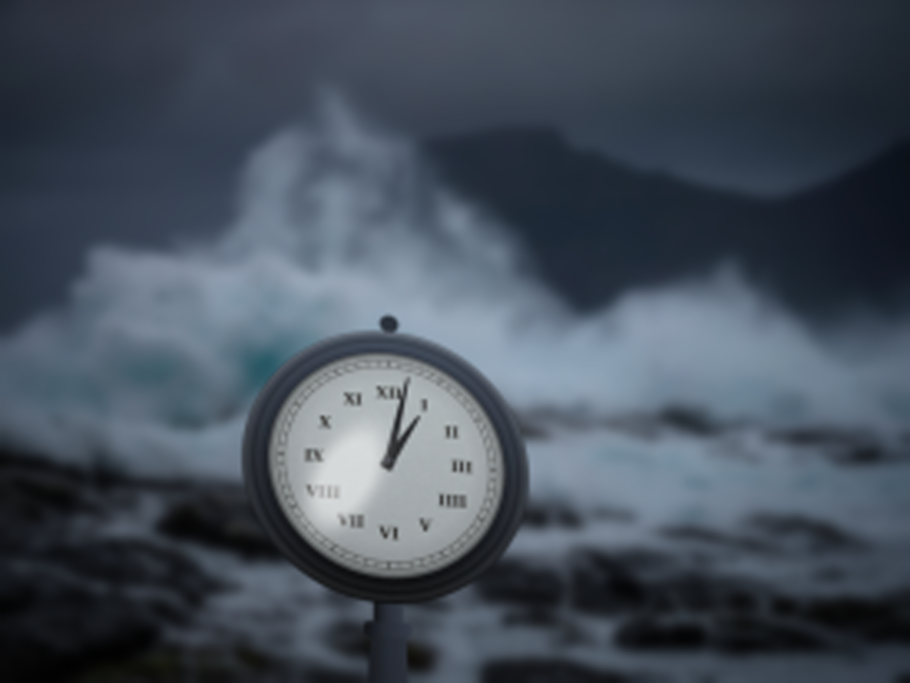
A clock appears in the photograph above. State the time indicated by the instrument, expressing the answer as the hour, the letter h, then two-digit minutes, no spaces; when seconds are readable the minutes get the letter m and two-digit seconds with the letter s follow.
1h02
